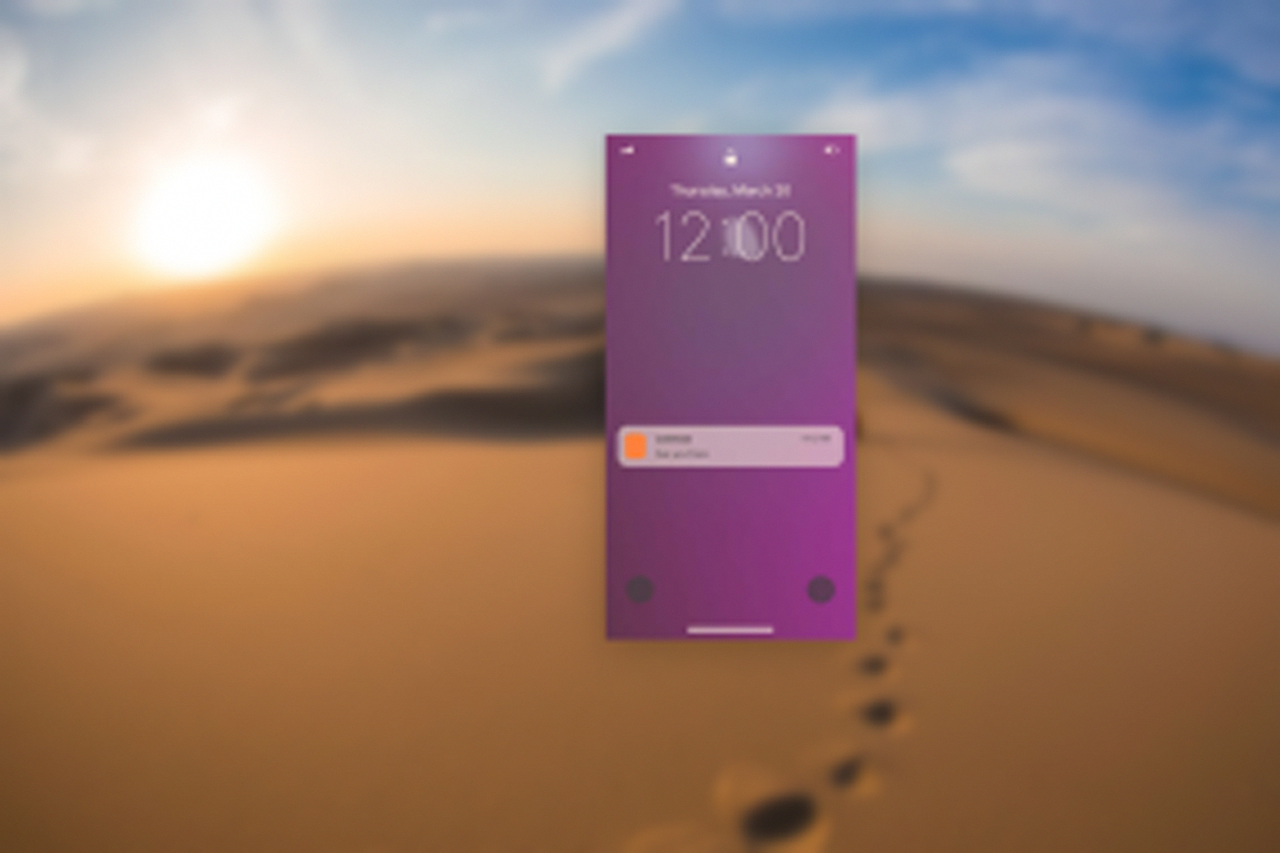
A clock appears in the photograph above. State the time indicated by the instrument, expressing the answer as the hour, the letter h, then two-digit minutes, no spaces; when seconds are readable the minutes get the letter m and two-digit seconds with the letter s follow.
12h00
